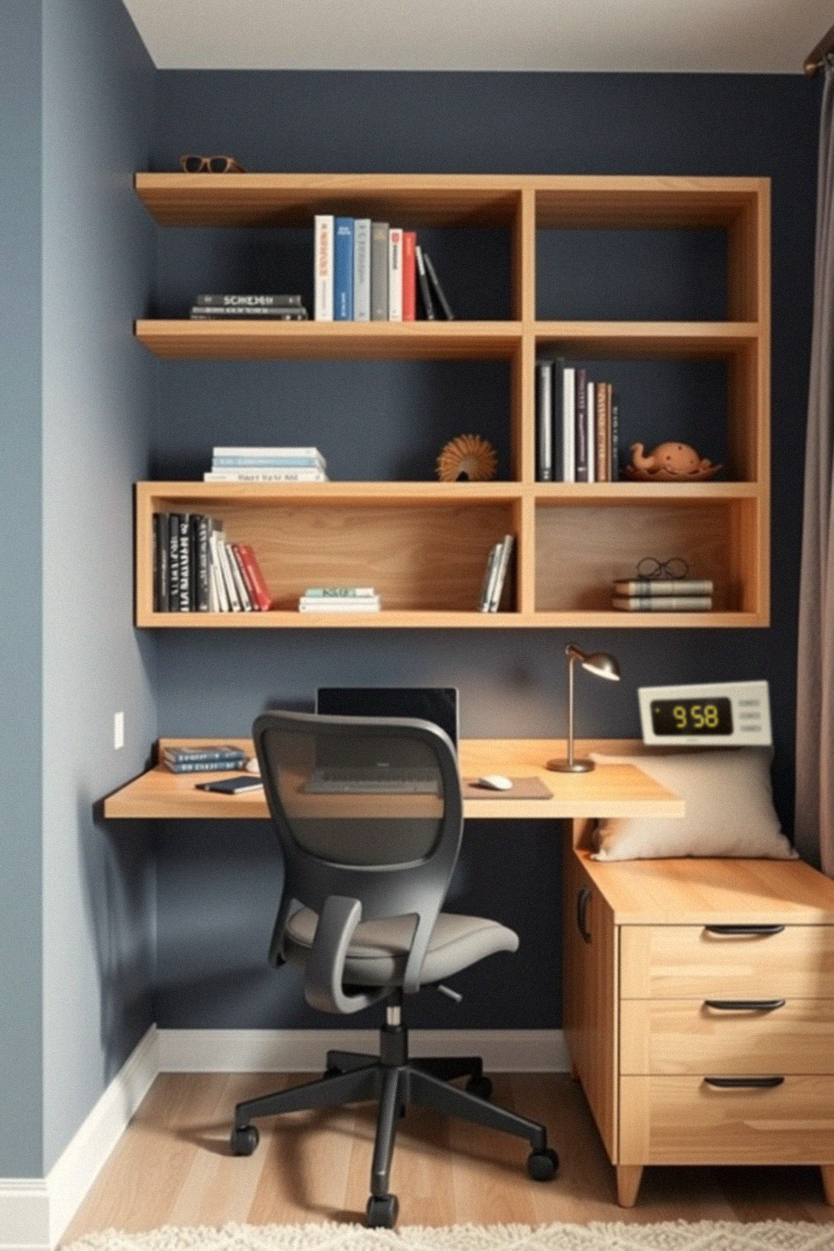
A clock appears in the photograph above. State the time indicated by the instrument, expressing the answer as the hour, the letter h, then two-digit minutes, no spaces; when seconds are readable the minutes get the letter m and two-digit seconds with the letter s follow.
9h58
